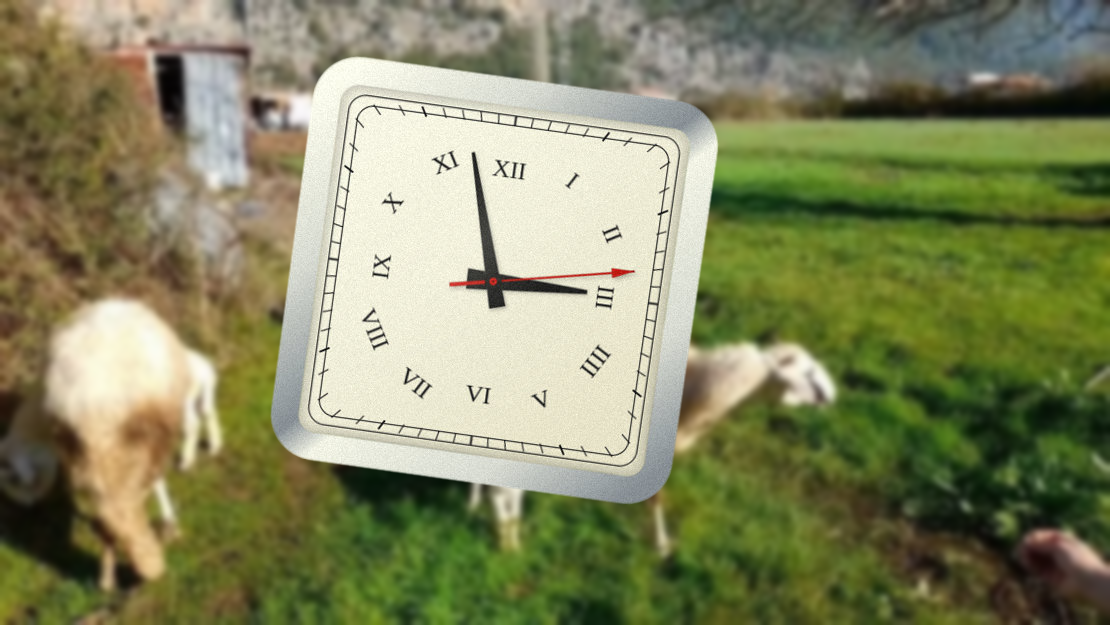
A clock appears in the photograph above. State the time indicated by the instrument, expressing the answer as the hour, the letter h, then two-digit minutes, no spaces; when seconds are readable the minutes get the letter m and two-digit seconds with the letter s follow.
2h57m13s
